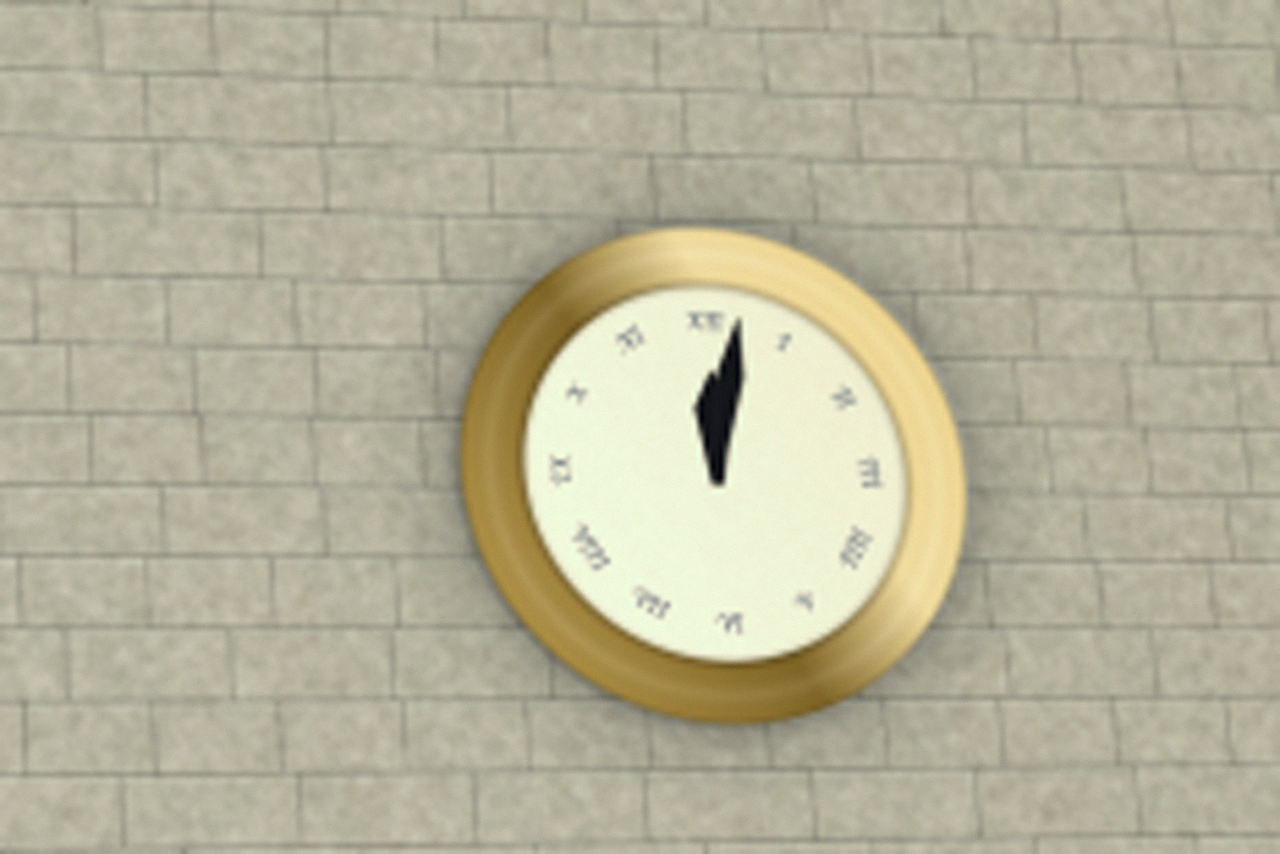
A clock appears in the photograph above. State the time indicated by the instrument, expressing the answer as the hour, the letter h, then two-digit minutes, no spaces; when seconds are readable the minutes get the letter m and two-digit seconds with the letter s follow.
12h02
